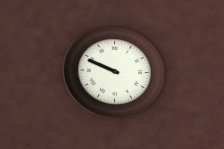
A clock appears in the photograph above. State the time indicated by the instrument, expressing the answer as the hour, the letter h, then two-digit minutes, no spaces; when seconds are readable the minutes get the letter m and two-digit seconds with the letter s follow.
9h49
